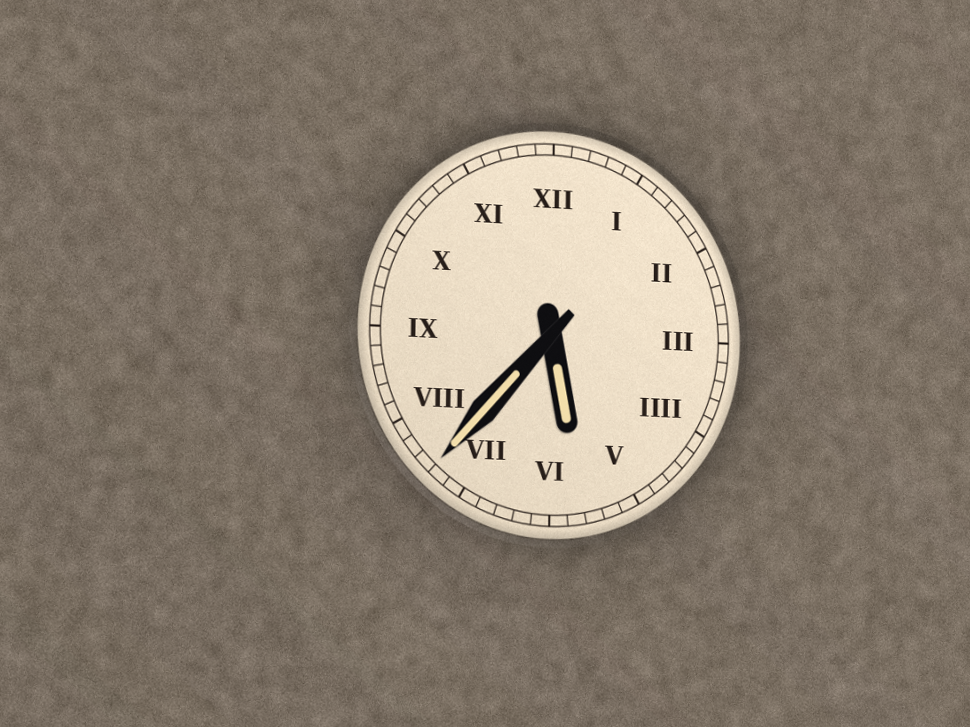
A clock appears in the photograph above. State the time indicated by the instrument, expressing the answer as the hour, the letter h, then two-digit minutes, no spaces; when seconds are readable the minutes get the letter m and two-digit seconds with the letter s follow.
5h37
